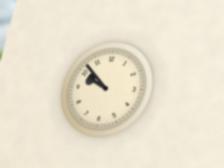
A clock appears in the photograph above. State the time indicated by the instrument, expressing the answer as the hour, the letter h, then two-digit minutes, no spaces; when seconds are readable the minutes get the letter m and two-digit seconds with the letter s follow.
9h52
